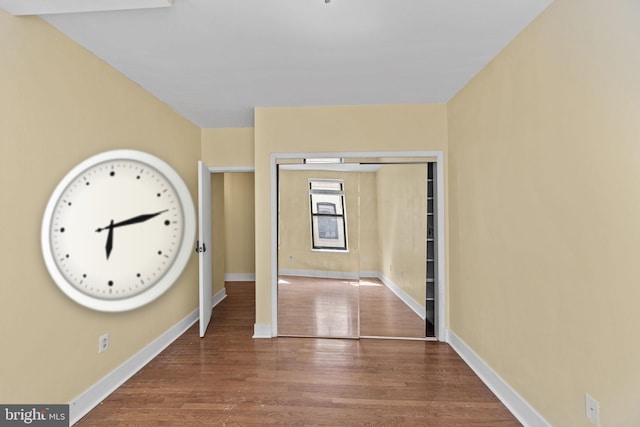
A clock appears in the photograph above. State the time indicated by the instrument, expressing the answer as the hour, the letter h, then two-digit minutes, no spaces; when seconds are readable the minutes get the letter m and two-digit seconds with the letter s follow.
6h13m13s
